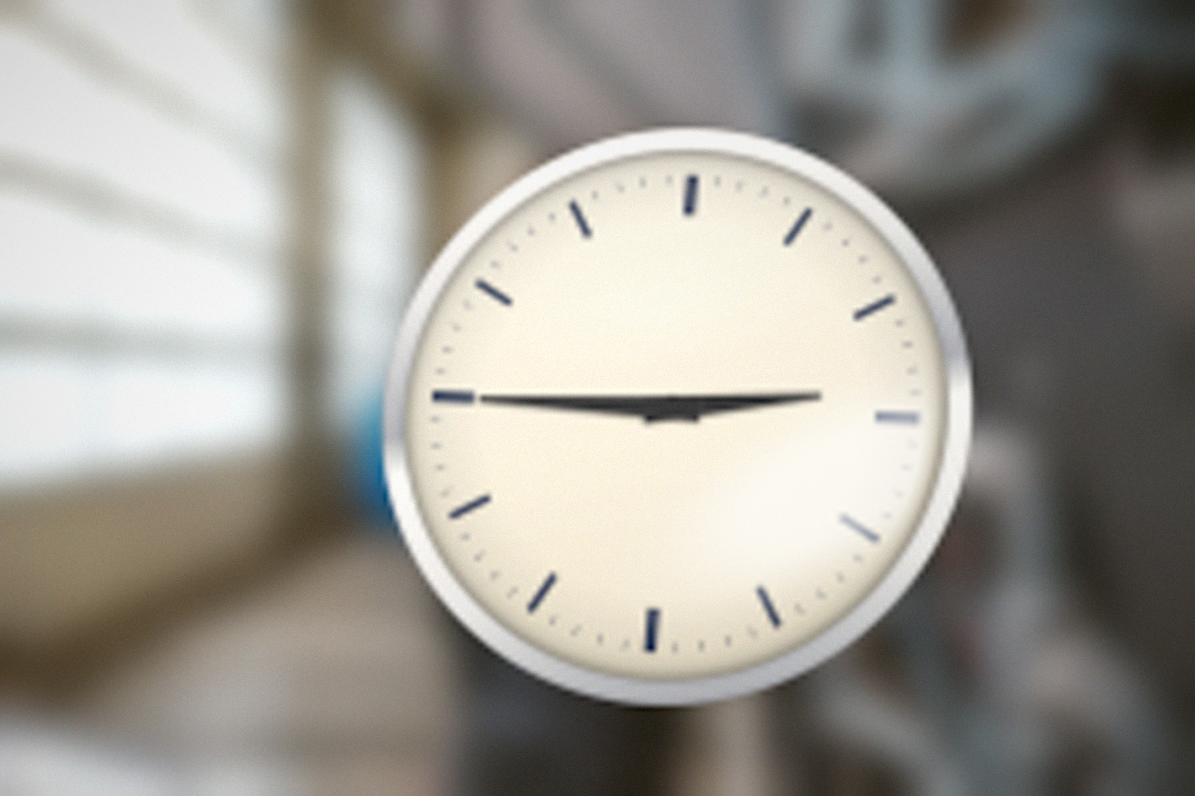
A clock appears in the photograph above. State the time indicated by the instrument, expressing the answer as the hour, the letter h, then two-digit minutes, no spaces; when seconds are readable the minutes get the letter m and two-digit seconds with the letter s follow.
2h45
